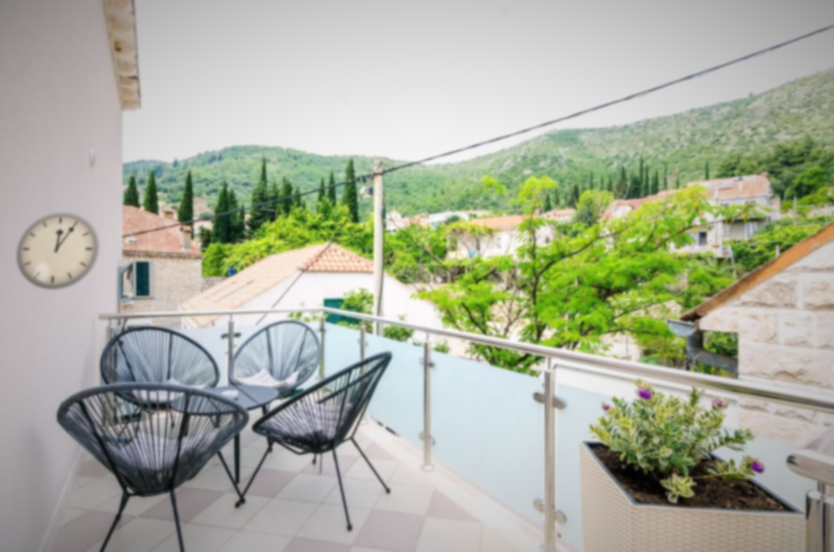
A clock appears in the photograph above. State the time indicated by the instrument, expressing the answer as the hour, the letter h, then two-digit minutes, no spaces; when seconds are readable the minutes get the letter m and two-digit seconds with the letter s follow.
12h05
